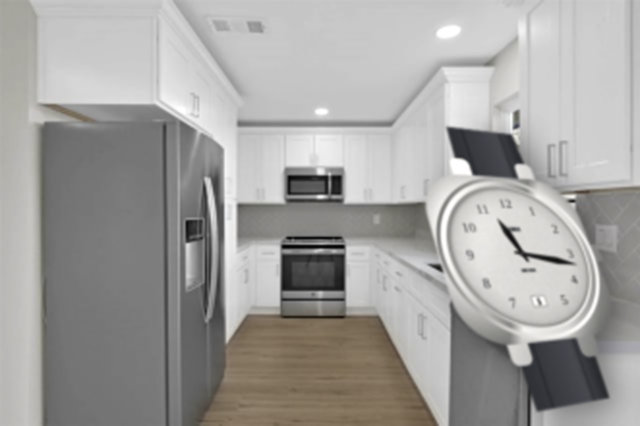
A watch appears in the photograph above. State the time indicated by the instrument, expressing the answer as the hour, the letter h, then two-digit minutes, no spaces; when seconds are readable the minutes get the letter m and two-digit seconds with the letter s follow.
11h17
